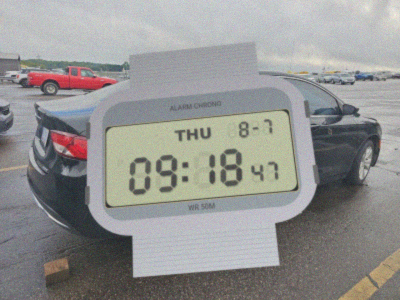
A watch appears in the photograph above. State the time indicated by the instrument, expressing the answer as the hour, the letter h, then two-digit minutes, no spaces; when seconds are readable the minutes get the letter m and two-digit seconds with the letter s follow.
9h18m47s
